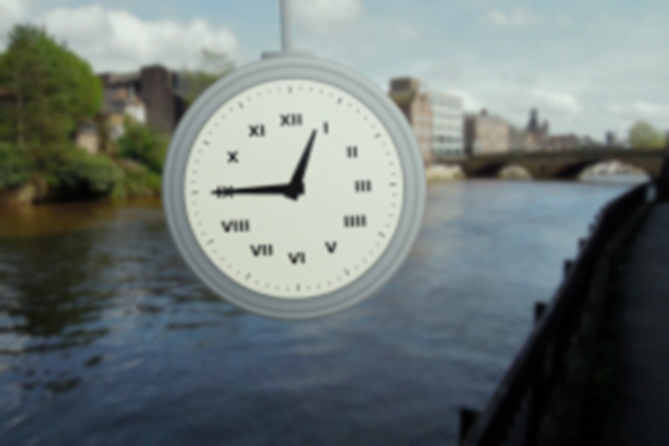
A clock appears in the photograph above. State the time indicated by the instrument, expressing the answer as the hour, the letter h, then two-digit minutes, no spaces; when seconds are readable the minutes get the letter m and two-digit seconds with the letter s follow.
12h45
